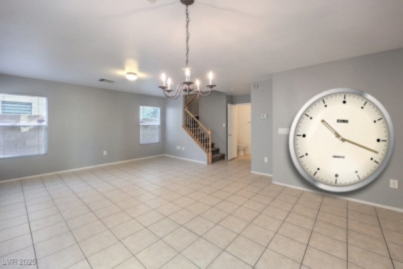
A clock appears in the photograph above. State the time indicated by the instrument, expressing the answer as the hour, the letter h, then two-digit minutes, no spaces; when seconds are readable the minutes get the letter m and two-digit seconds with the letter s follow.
10h18
